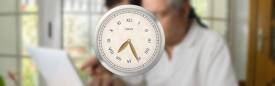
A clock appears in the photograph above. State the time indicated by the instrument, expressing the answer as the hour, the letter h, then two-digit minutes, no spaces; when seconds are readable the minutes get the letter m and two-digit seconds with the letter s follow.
7h26
